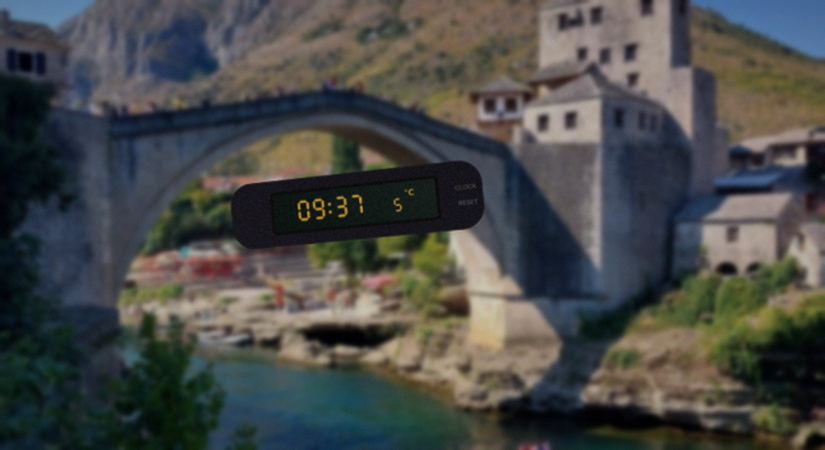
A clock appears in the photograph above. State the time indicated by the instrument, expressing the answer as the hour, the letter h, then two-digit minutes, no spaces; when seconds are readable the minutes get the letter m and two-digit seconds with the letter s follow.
9h37
